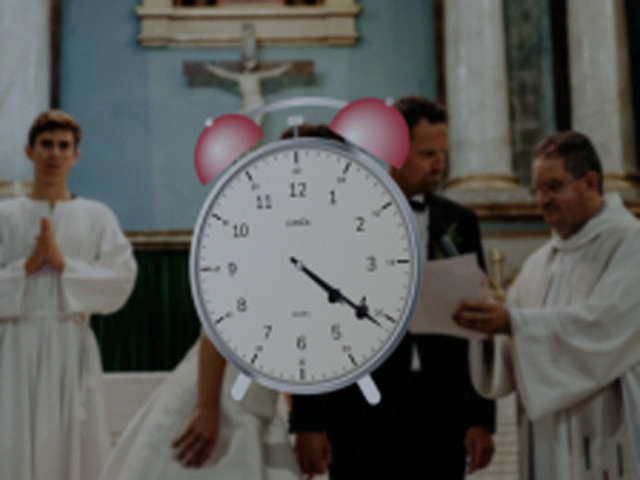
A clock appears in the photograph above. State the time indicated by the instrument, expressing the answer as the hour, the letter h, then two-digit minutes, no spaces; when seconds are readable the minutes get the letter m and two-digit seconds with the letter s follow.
4h21
